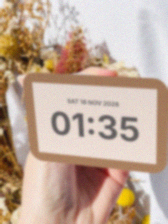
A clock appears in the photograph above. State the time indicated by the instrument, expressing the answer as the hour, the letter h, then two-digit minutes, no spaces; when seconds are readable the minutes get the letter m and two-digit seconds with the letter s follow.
1h35
